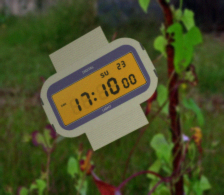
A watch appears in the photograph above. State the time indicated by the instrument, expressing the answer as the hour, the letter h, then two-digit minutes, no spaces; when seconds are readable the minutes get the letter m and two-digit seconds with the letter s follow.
17h10m00s
